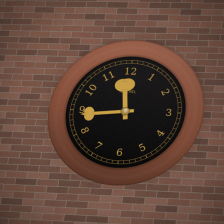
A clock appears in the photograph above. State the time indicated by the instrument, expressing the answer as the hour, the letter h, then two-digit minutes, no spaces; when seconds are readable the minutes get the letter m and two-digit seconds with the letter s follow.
11h44
